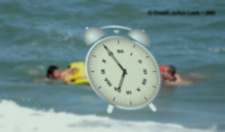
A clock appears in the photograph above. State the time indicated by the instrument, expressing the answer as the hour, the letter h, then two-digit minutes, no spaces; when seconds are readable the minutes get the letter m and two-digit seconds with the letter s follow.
6h55
